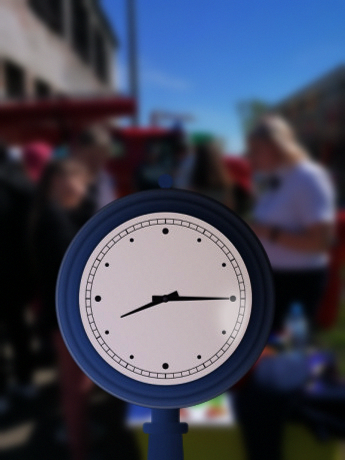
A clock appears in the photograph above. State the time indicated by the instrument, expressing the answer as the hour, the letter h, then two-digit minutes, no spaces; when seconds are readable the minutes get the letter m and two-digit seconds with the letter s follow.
8h15
